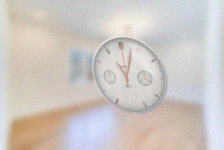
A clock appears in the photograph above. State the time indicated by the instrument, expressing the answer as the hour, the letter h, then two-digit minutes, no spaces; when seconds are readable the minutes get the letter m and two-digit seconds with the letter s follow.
11h03
